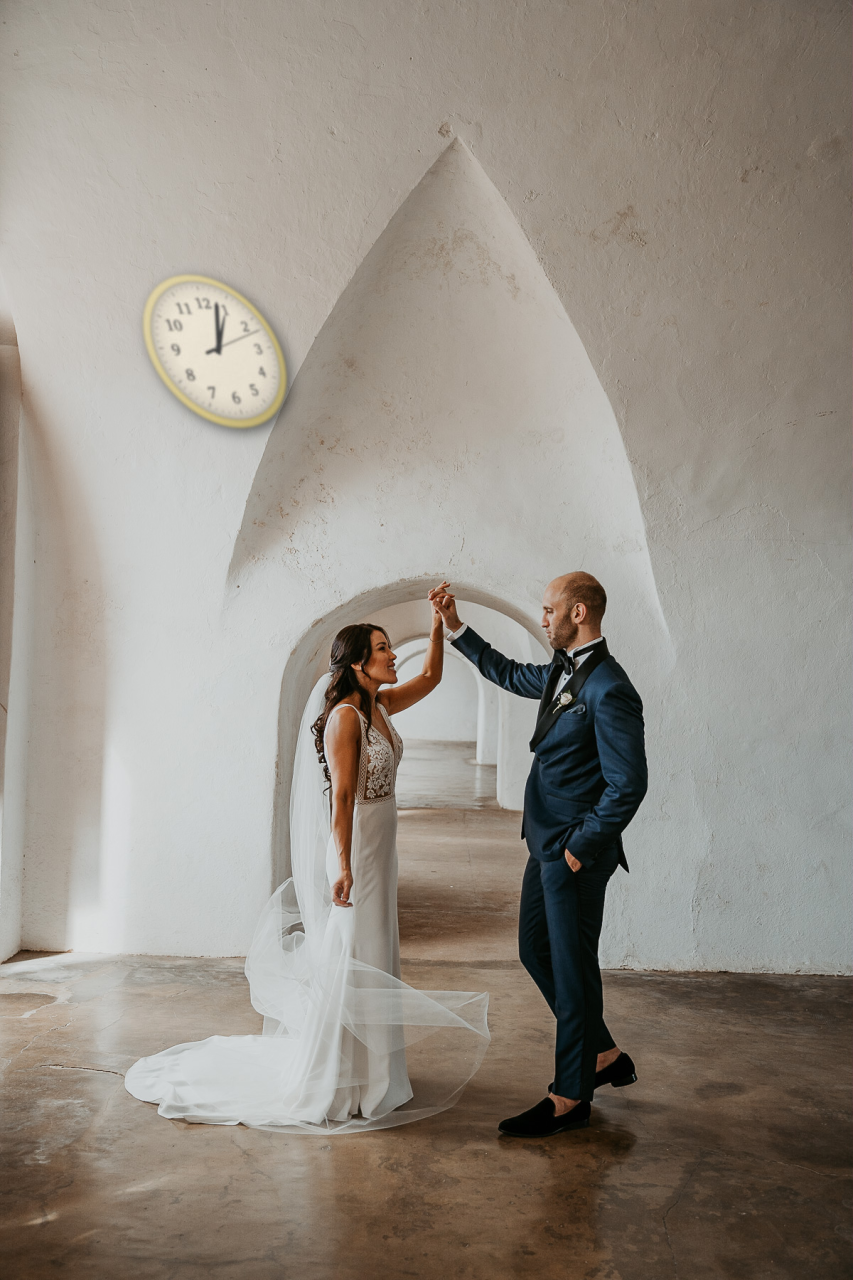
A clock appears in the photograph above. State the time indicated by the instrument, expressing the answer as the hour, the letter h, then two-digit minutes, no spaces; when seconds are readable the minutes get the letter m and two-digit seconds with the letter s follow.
1h03m12s
